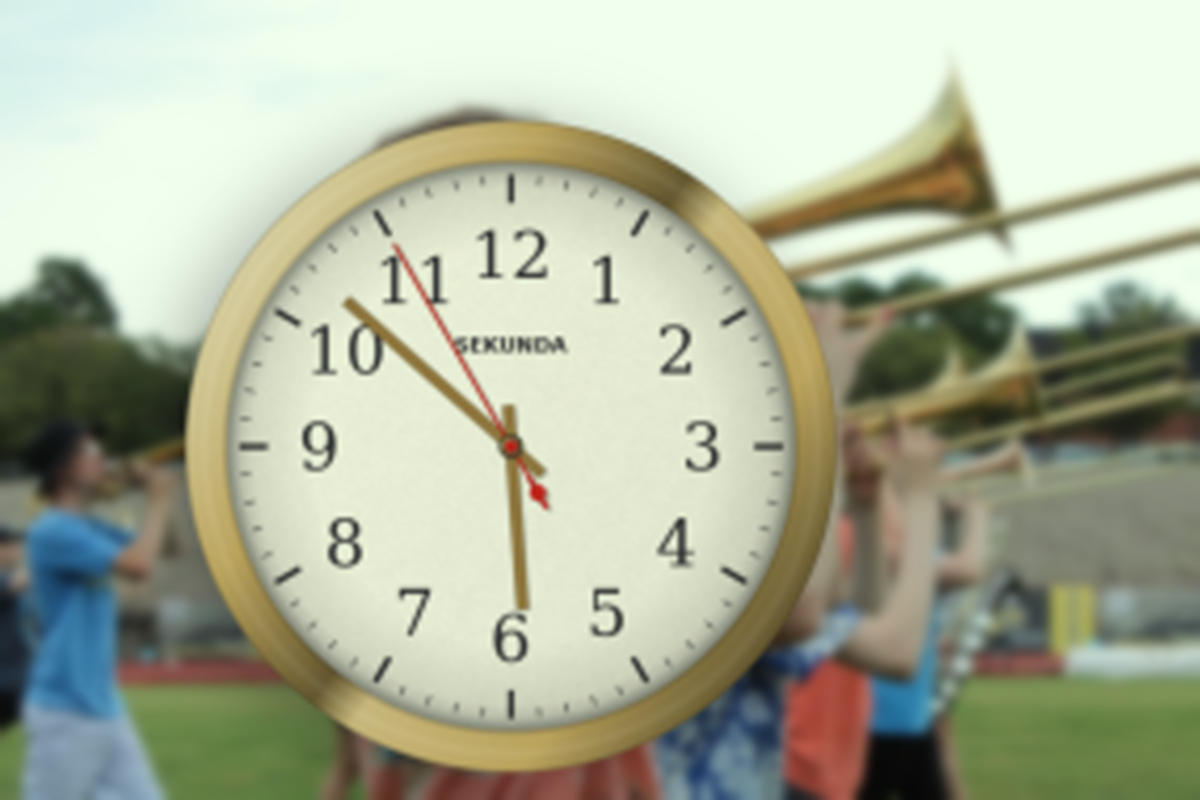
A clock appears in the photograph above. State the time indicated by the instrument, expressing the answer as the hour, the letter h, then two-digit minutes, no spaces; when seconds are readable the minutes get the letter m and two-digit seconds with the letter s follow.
5h51m55s
